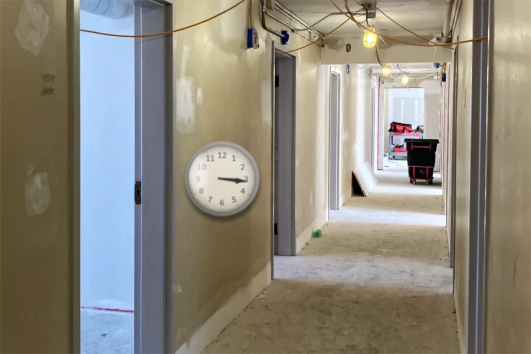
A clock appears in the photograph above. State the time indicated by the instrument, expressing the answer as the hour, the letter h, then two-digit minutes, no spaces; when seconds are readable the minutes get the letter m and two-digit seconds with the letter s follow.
3h16
